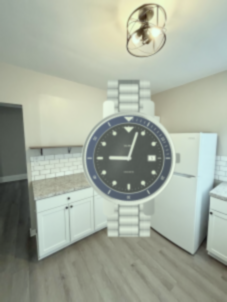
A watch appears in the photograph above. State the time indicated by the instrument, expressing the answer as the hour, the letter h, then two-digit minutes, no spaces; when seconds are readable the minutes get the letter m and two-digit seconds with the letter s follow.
9h03
